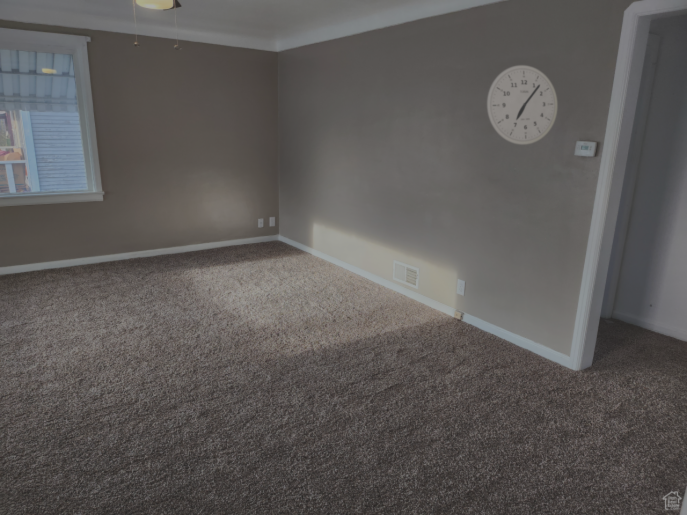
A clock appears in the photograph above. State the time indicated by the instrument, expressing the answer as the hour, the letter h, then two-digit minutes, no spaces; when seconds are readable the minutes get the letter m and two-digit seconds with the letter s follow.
7h07
